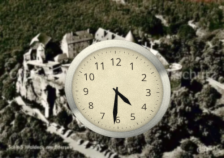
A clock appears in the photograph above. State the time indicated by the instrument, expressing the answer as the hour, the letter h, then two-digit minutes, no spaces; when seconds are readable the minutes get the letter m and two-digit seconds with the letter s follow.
4h31
